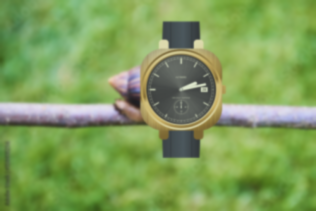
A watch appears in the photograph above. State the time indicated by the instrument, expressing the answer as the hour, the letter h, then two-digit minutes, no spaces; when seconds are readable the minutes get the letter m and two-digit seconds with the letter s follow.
2h13
